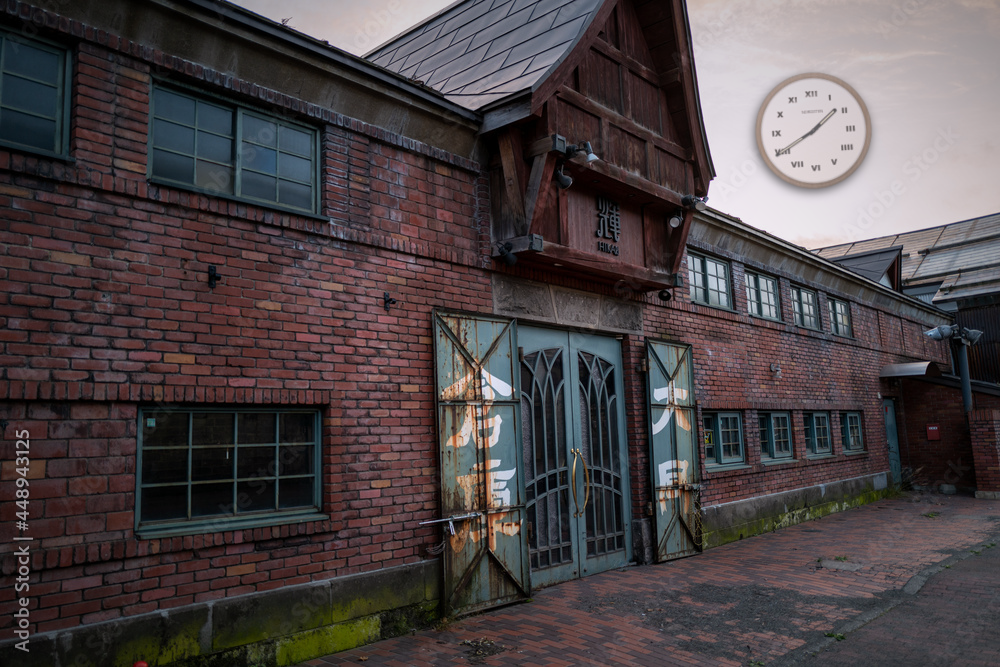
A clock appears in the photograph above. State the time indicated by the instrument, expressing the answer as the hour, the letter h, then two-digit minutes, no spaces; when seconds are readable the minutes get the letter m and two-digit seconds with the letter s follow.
1h40
